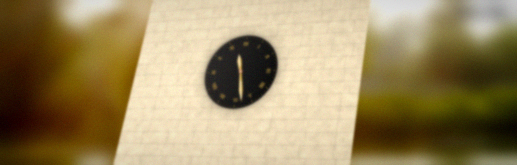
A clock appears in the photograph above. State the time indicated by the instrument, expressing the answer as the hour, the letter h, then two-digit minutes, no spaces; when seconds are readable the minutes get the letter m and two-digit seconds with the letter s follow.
11h28
